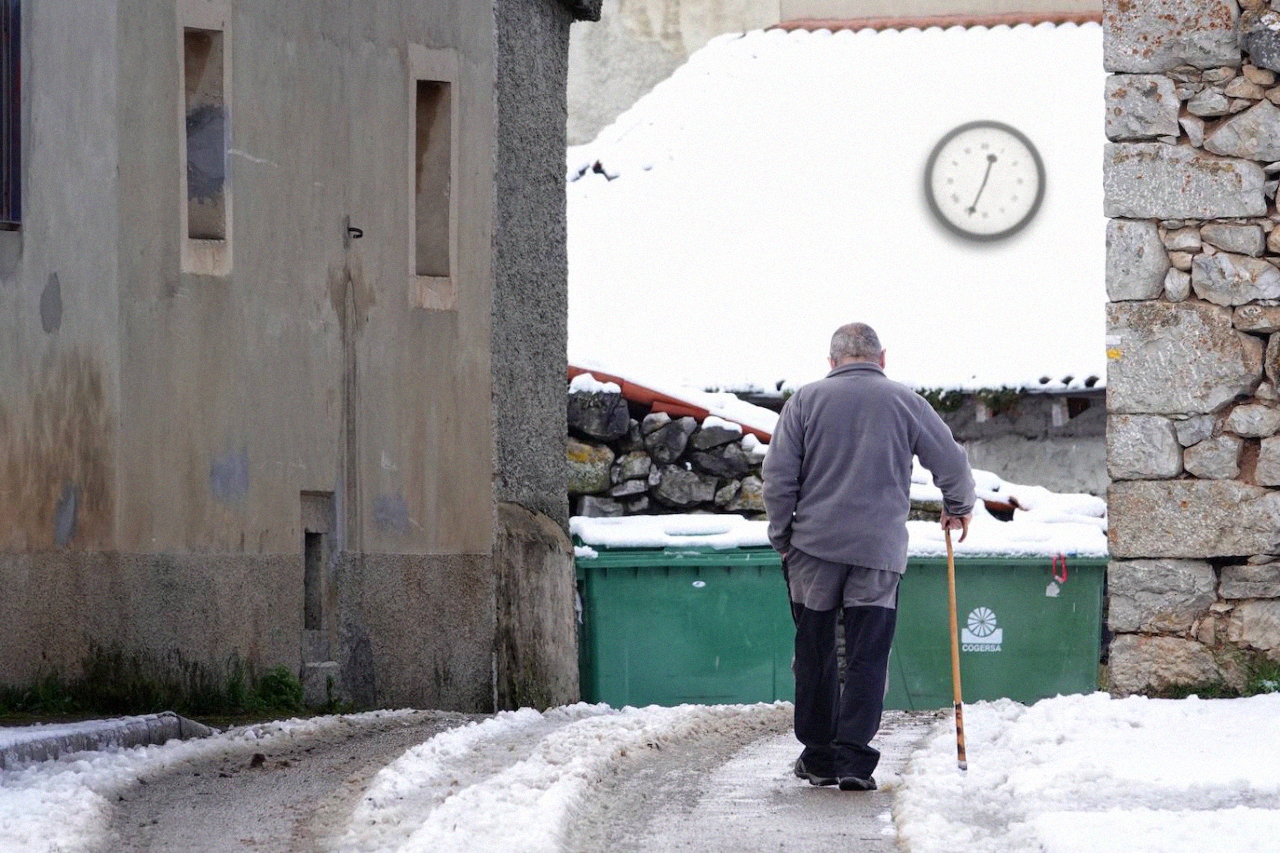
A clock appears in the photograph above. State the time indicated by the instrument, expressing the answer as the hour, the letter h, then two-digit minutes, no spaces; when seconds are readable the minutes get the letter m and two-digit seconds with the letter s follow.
12h34
